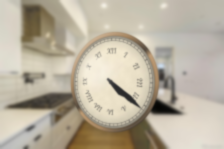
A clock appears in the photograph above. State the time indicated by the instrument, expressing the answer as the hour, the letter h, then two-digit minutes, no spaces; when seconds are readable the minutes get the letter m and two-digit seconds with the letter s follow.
4h21
